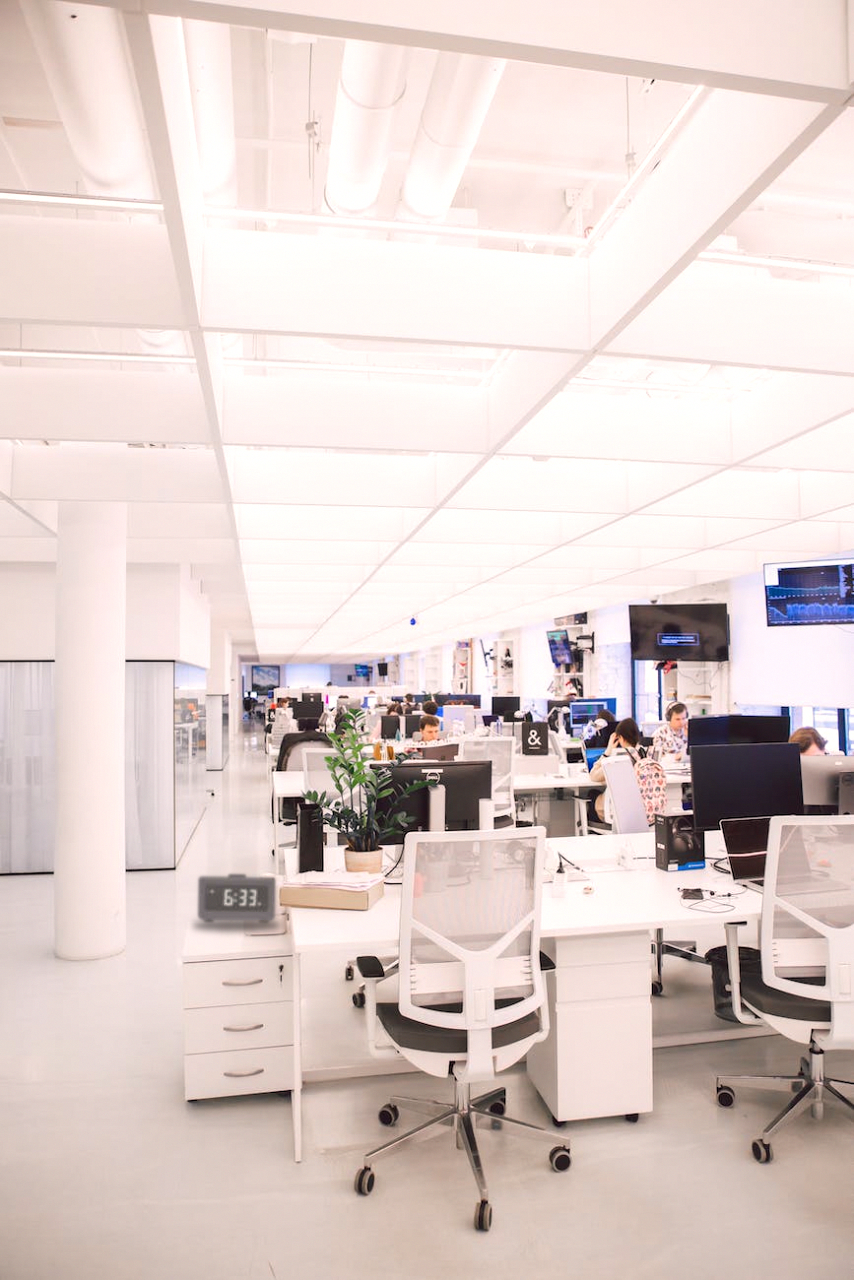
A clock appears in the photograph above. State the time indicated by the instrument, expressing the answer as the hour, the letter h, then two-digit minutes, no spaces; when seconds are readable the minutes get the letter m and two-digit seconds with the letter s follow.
6h33
